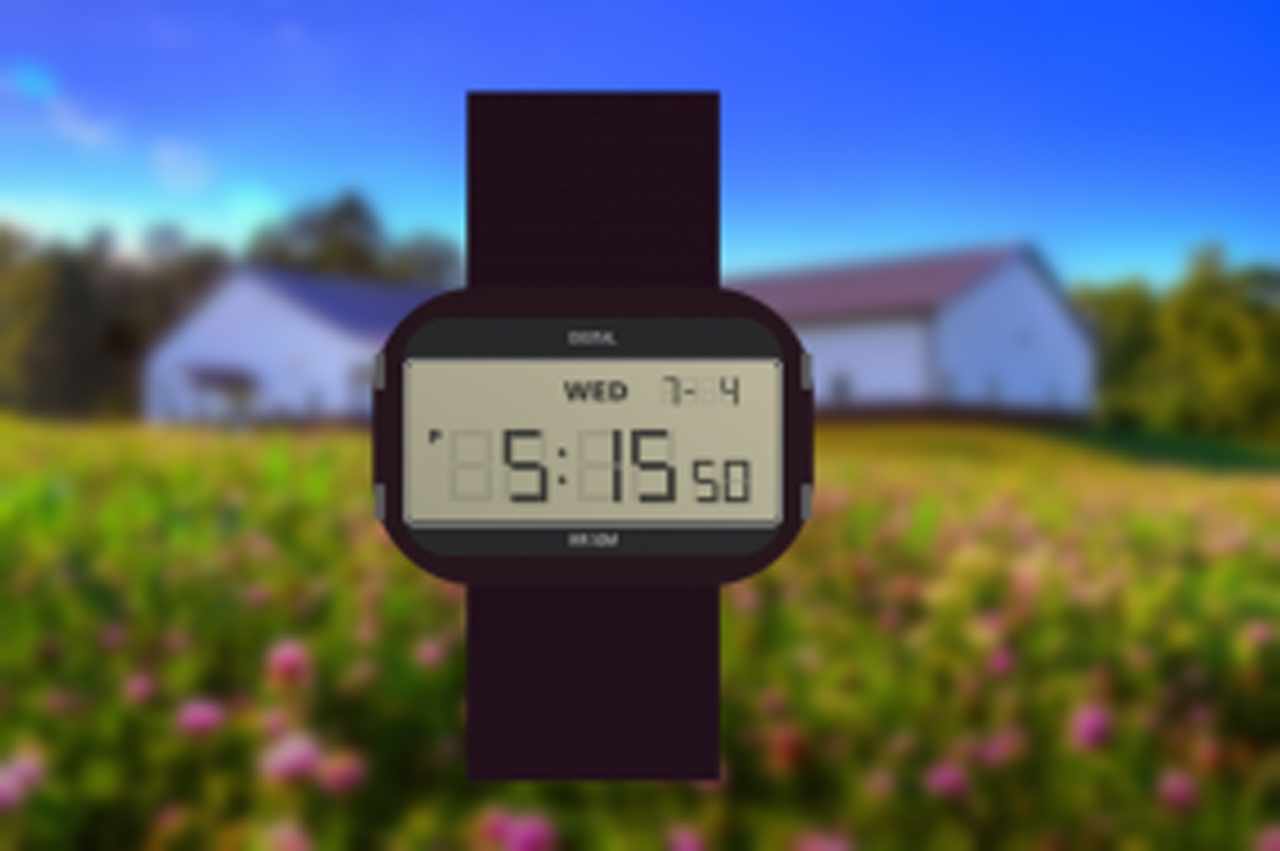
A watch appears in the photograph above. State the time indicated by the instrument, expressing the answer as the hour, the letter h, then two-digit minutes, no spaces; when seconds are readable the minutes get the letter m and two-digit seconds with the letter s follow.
5h15m50s
